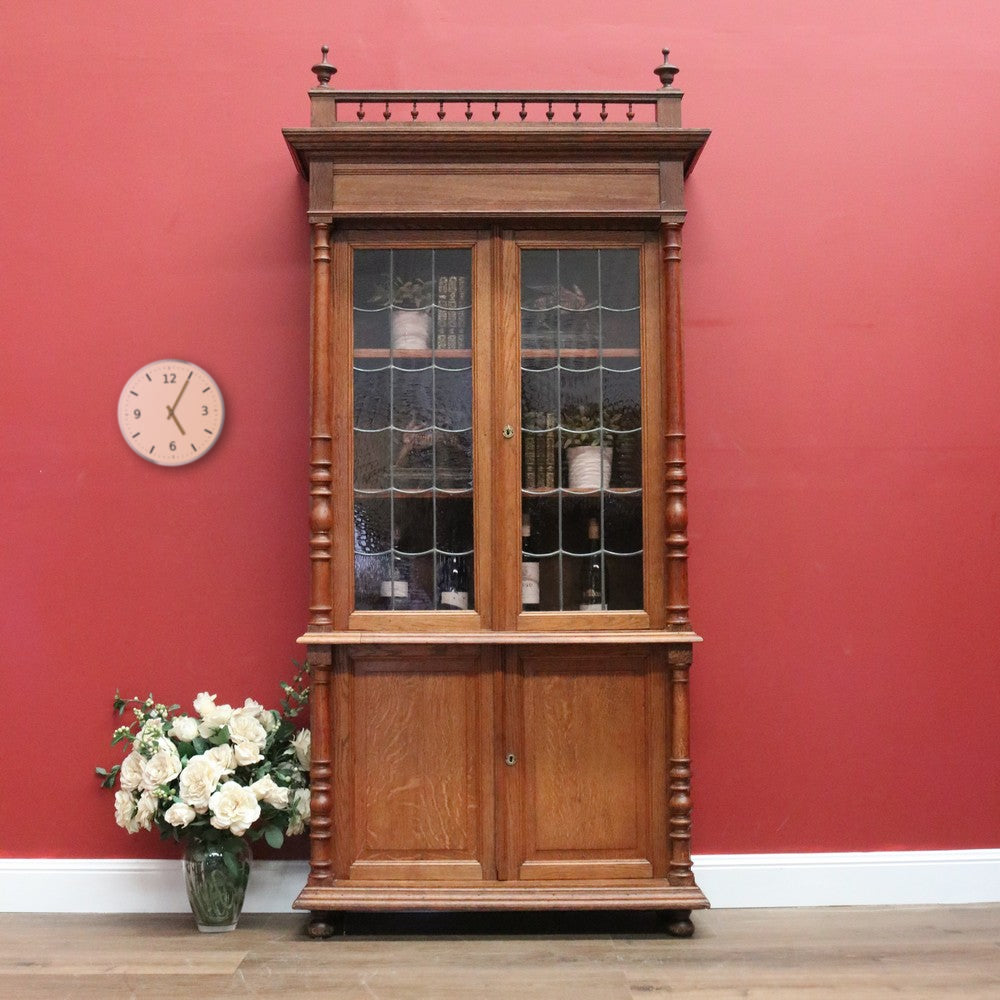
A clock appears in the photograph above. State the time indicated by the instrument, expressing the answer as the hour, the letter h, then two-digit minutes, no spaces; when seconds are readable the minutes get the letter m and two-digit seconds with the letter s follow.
5h05
